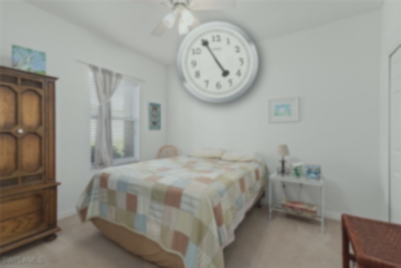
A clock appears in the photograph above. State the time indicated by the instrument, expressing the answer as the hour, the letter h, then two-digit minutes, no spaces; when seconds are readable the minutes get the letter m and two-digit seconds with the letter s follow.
4h55
